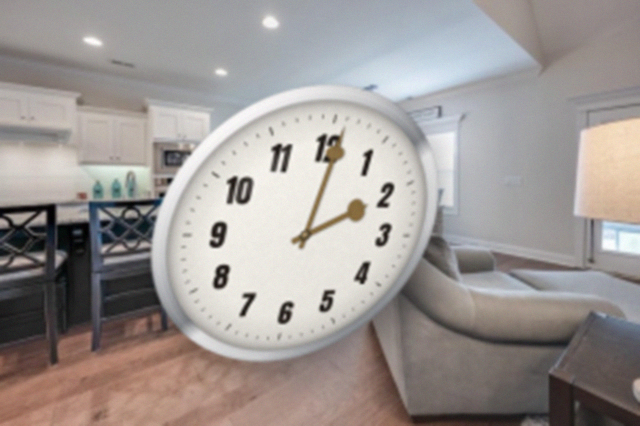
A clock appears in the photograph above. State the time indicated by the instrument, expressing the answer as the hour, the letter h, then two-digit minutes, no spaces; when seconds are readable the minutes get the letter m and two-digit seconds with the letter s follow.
2h01
